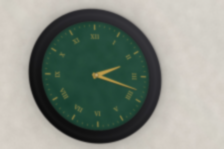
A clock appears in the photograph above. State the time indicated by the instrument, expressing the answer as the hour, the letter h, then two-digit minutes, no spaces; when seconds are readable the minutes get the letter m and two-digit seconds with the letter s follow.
2h18
